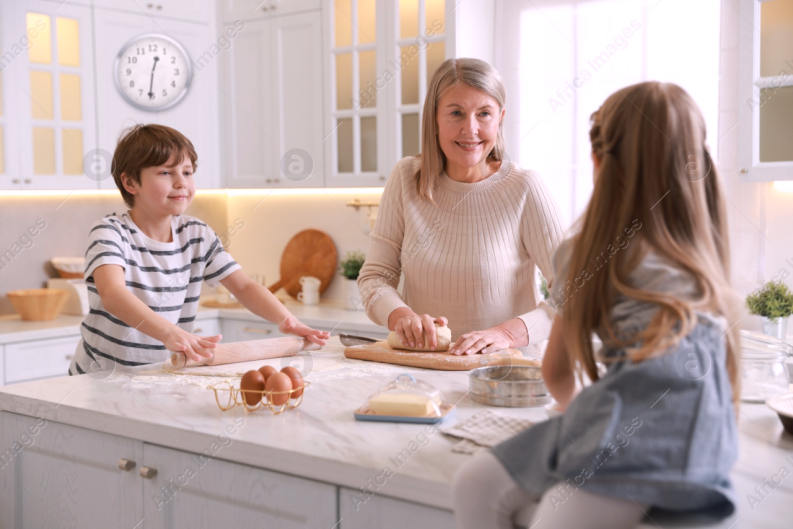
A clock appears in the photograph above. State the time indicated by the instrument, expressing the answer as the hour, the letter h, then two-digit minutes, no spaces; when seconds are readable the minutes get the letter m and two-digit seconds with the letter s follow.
12h31
